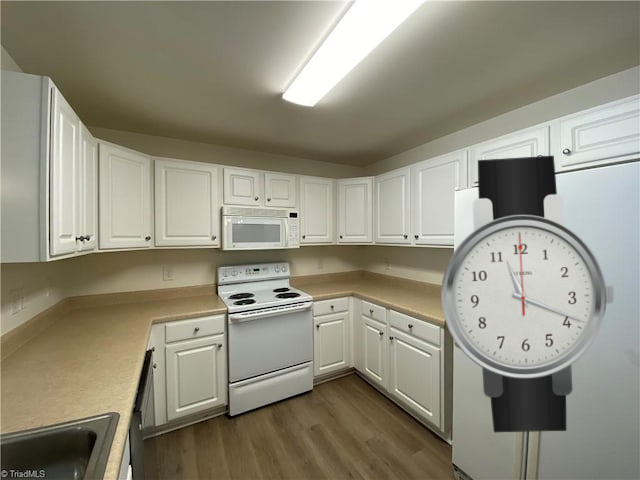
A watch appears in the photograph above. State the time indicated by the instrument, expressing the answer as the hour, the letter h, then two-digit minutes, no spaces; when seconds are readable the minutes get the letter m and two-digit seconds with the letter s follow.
11h19m00s
